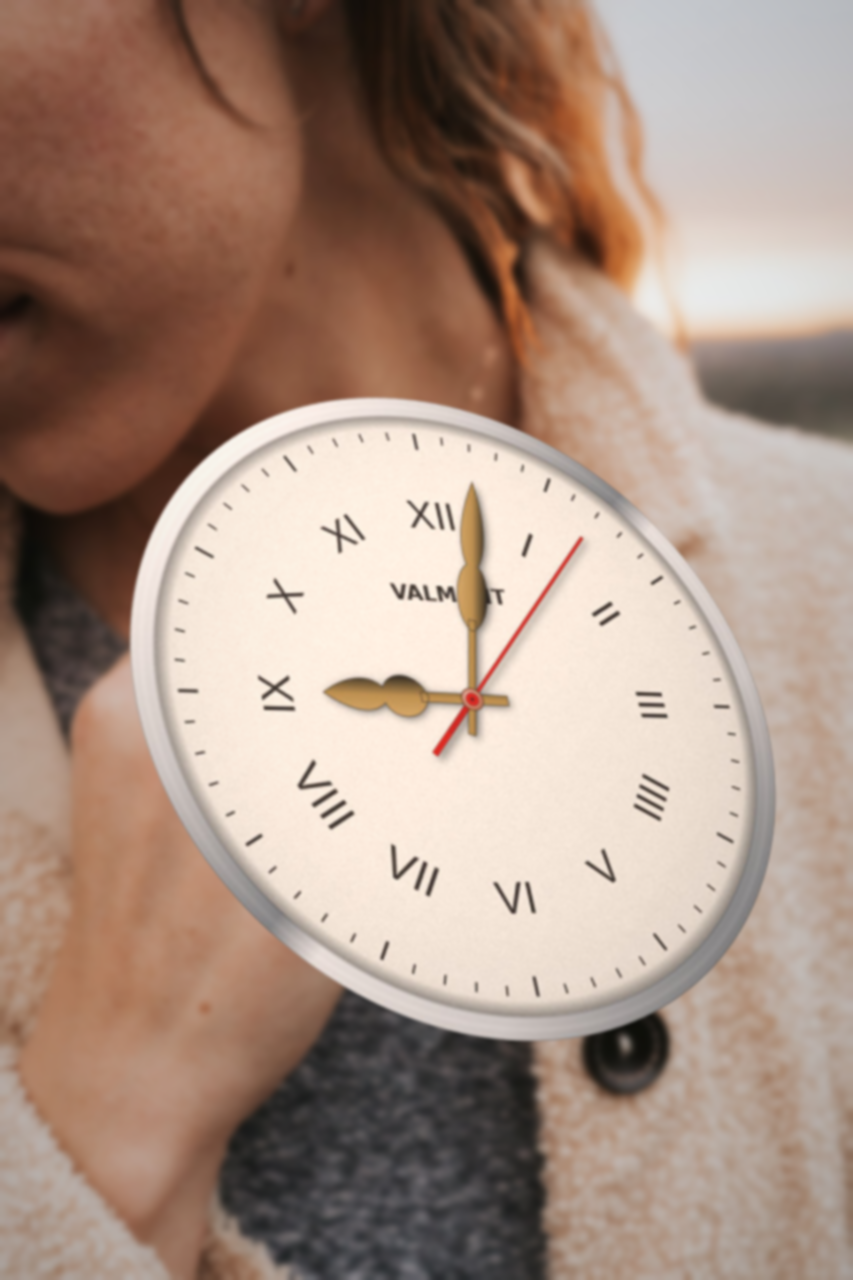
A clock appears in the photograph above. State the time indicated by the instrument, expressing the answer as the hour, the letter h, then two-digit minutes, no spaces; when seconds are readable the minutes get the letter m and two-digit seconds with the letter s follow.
9h02m07s
